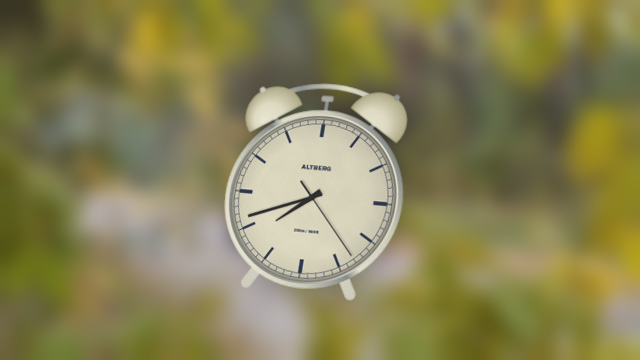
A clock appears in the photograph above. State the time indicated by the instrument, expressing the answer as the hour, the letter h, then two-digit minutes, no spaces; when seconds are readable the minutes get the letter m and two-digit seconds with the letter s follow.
7h41m23s
